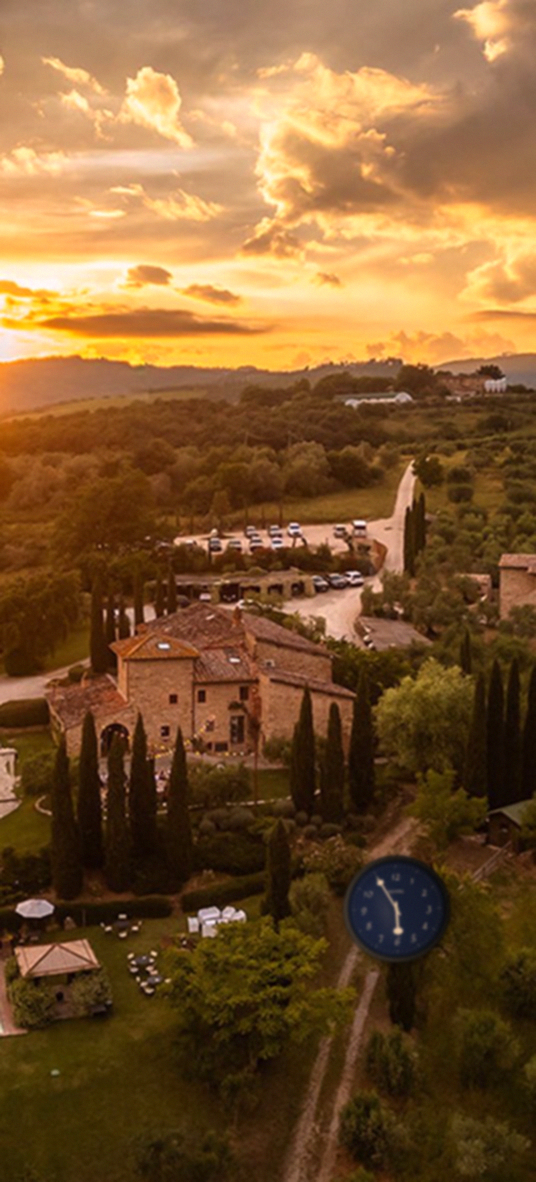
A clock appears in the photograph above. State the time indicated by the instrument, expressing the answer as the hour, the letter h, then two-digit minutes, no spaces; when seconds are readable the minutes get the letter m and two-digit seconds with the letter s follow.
5h55
